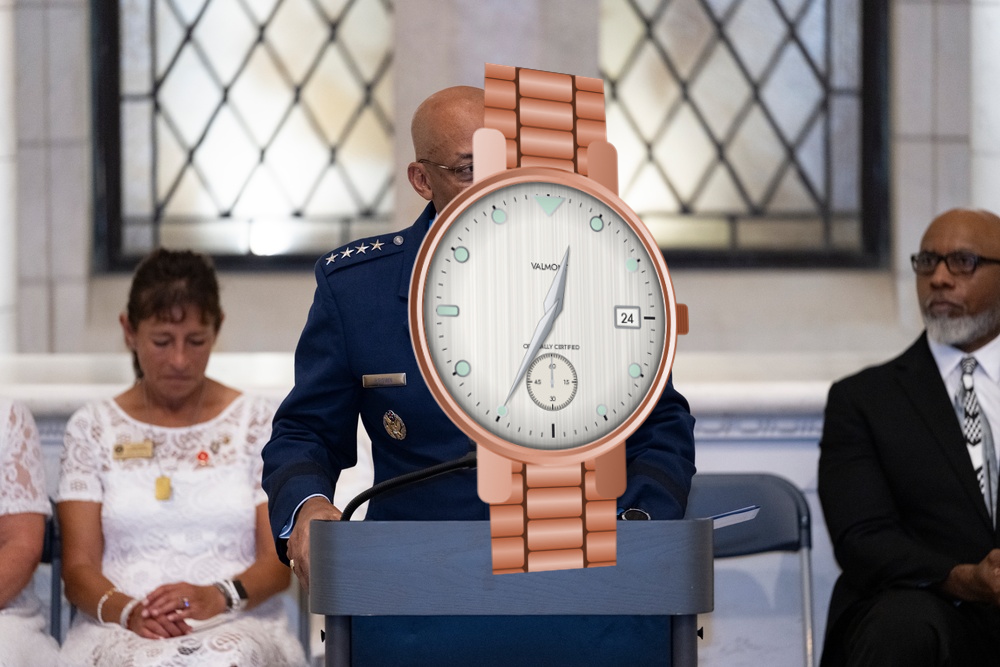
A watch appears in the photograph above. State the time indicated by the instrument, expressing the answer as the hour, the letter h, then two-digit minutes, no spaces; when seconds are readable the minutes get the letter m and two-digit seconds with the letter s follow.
12h35
